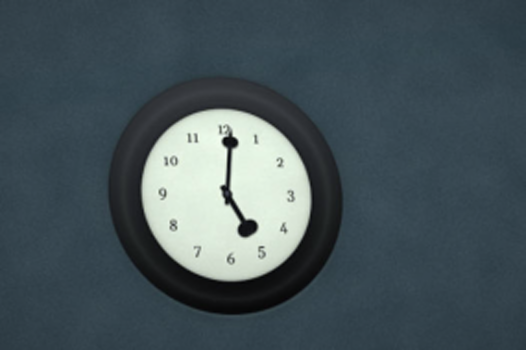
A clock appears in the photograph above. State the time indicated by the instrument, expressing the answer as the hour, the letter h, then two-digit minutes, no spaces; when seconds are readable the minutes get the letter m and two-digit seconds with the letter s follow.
5h01
